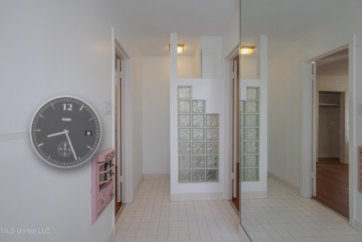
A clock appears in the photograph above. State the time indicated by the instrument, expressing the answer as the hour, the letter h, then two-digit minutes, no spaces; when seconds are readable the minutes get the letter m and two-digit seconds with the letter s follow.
8h26
